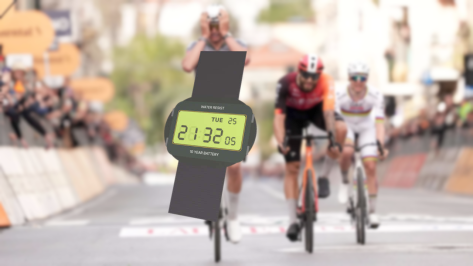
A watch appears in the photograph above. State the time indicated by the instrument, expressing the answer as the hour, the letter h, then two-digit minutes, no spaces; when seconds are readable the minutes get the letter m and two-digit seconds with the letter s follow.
21h32m05s
